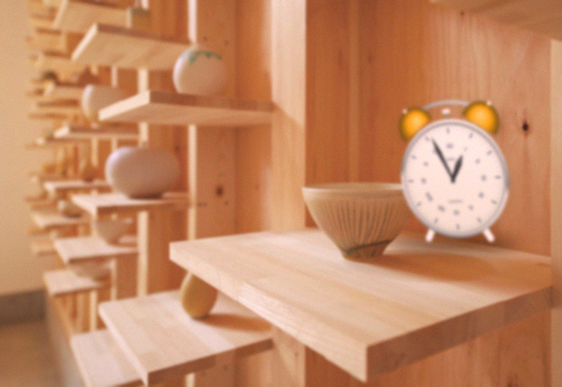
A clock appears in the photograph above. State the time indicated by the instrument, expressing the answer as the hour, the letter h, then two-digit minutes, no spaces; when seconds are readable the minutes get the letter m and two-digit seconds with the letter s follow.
12h56
